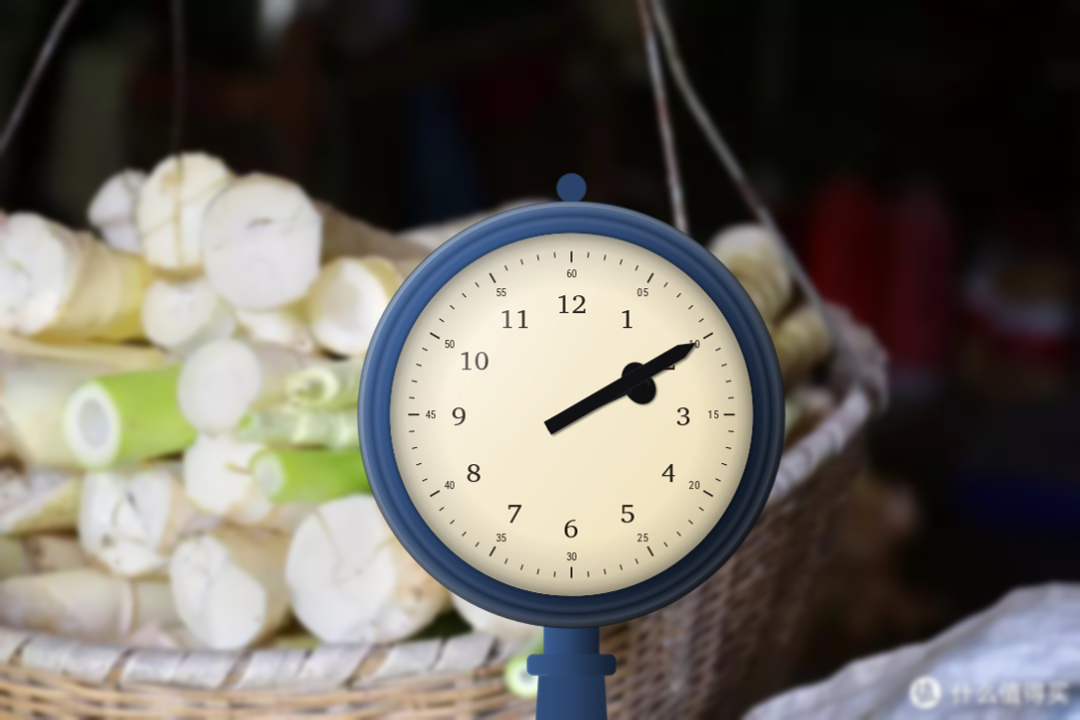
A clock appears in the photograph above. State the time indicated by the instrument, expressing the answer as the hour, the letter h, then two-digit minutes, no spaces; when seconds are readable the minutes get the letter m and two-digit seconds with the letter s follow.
2h10
